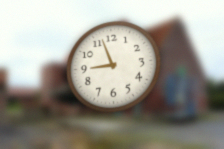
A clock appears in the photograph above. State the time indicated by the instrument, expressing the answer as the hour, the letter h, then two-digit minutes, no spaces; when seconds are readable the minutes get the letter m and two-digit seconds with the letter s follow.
8h57
